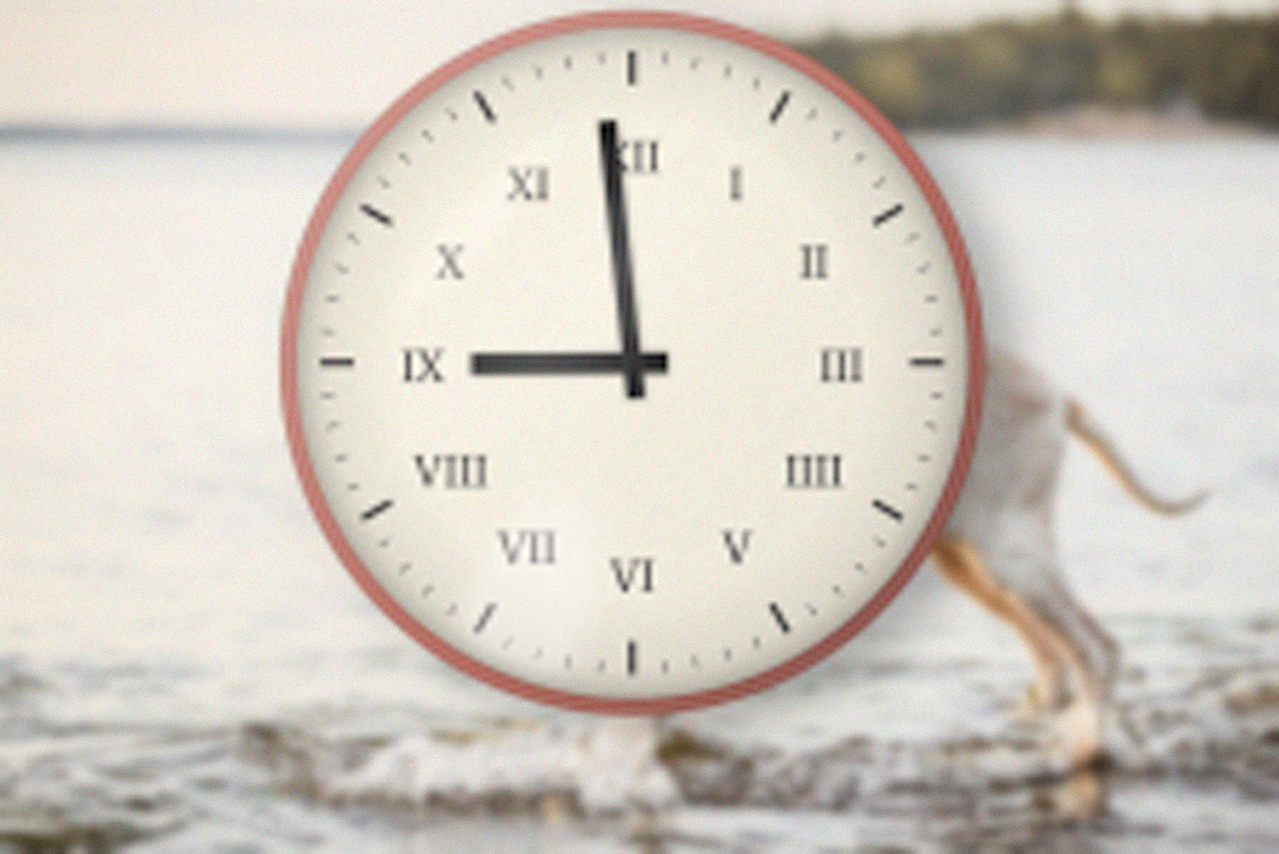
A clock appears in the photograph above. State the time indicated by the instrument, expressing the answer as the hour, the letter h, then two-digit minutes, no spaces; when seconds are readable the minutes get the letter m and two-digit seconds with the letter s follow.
8h59
